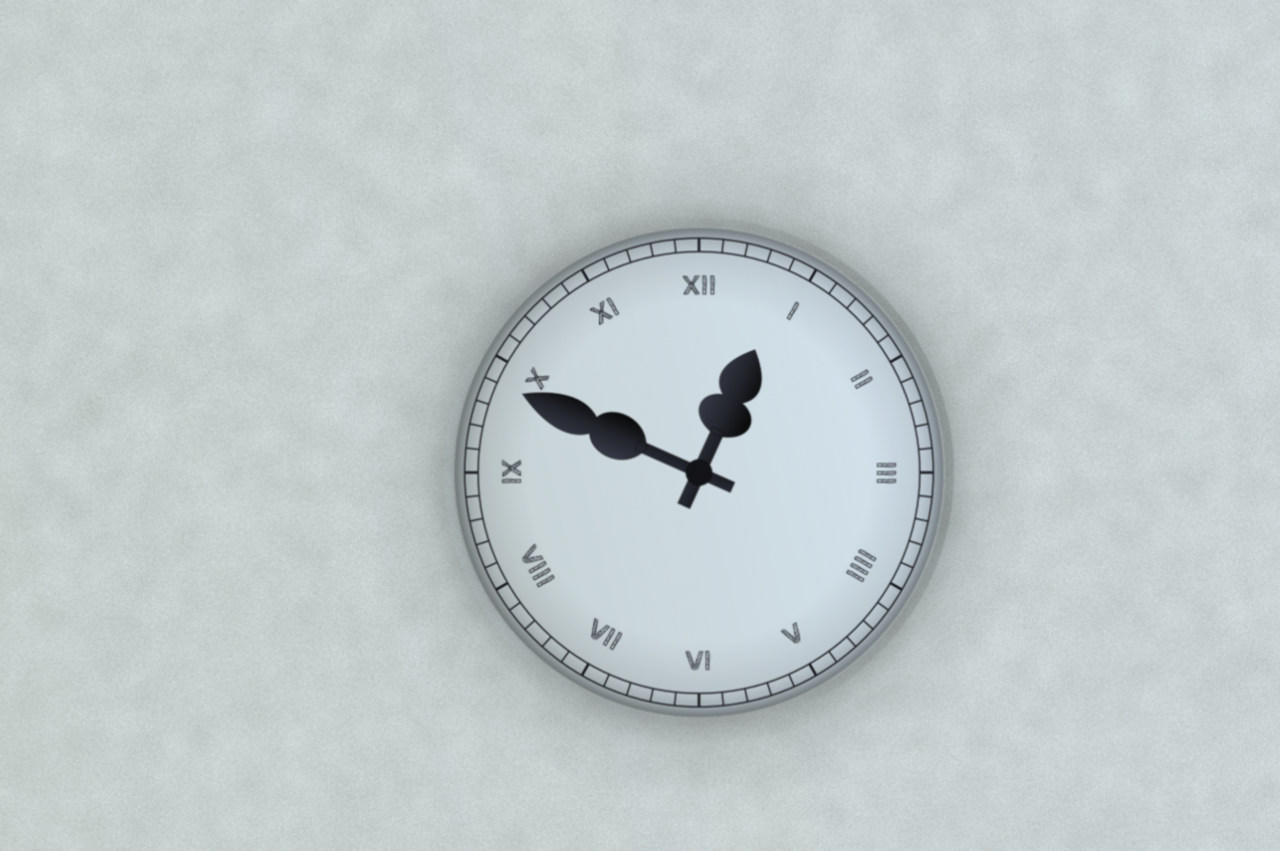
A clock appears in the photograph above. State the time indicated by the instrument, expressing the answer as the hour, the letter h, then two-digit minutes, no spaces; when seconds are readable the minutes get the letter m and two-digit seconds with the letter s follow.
12h49
